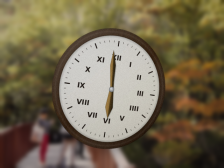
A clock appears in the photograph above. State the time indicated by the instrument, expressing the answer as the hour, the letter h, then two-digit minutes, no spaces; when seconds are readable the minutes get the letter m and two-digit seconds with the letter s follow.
5h59
